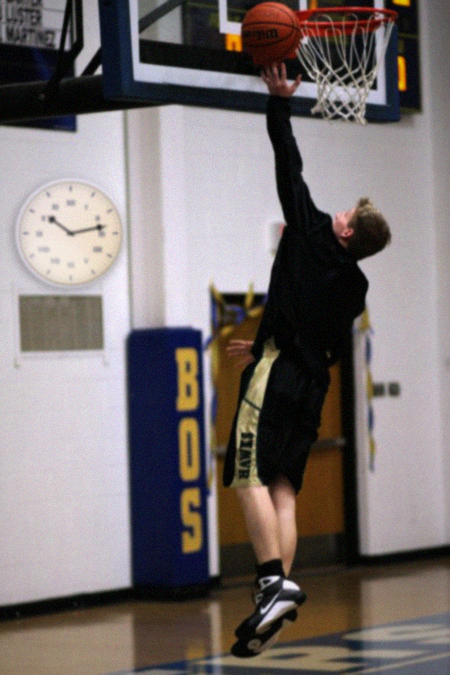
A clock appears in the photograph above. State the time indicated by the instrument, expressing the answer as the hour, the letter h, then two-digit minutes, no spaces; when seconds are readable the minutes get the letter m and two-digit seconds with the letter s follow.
10h13
